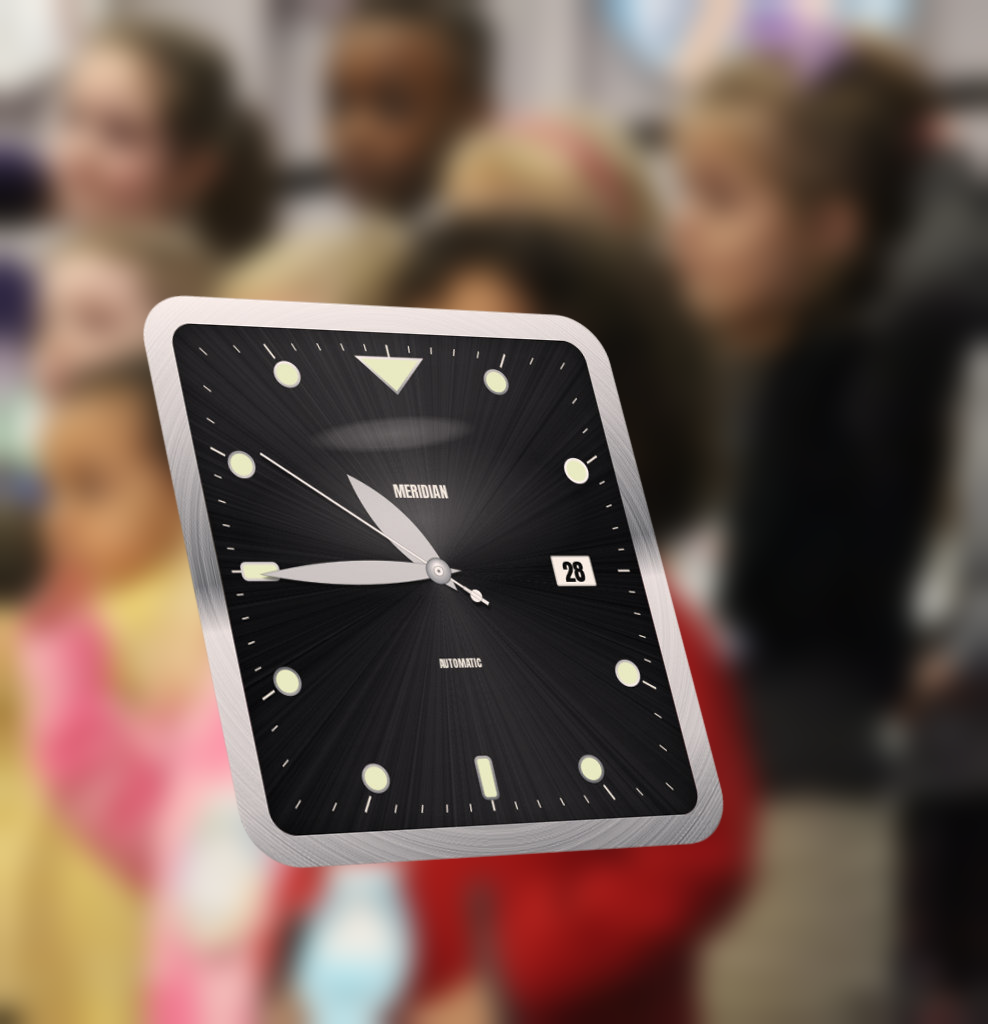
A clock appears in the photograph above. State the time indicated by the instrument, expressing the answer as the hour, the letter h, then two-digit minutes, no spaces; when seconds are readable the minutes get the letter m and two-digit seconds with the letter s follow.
10h44m51s
